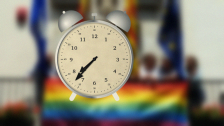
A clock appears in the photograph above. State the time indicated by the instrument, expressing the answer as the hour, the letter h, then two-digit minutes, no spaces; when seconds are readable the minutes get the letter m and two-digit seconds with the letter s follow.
7h37
